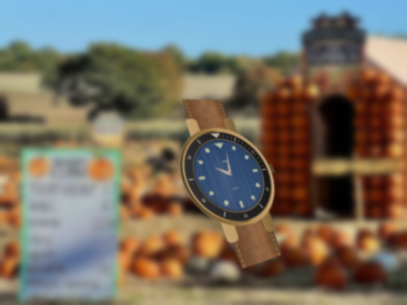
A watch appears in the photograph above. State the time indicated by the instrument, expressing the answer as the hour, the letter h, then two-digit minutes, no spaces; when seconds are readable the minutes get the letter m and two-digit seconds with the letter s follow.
10h02
